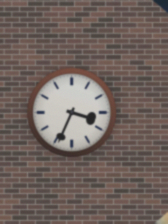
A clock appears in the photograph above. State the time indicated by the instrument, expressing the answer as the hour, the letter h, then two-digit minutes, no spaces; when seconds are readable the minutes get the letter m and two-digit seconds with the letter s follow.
3h34
